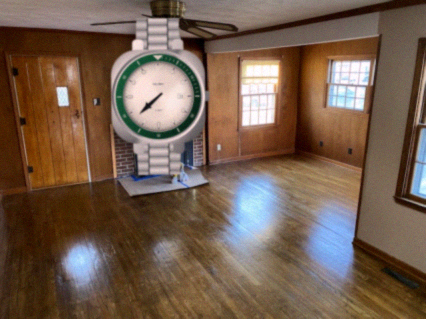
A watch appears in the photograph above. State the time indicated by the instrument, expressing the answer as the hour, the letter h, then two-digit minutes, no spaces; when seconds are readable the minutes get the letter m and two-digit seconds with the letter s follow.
7h38
